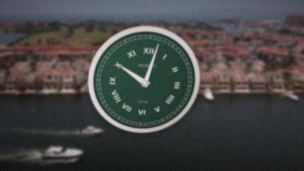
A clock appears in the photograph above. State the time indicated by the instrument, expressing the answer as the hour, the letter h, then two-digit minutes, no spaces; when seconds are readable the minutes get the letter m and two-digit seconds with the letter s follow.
10h02
